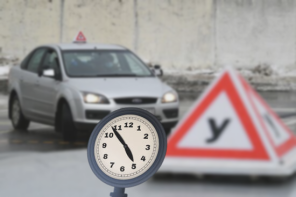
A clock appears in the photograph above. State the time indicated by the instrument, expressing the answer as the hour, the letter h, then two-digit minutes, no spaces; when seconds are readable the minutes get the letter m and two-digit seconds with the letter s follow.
4h53
